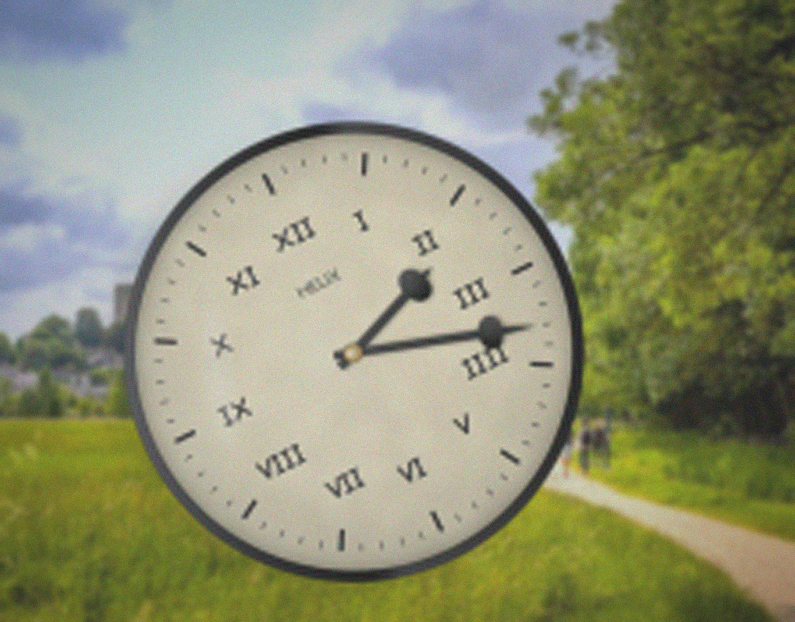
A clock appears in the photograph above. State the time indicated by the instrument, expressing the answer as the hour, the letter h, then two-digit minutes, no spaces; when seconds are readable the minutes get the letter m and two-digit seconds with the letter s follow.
2h18
